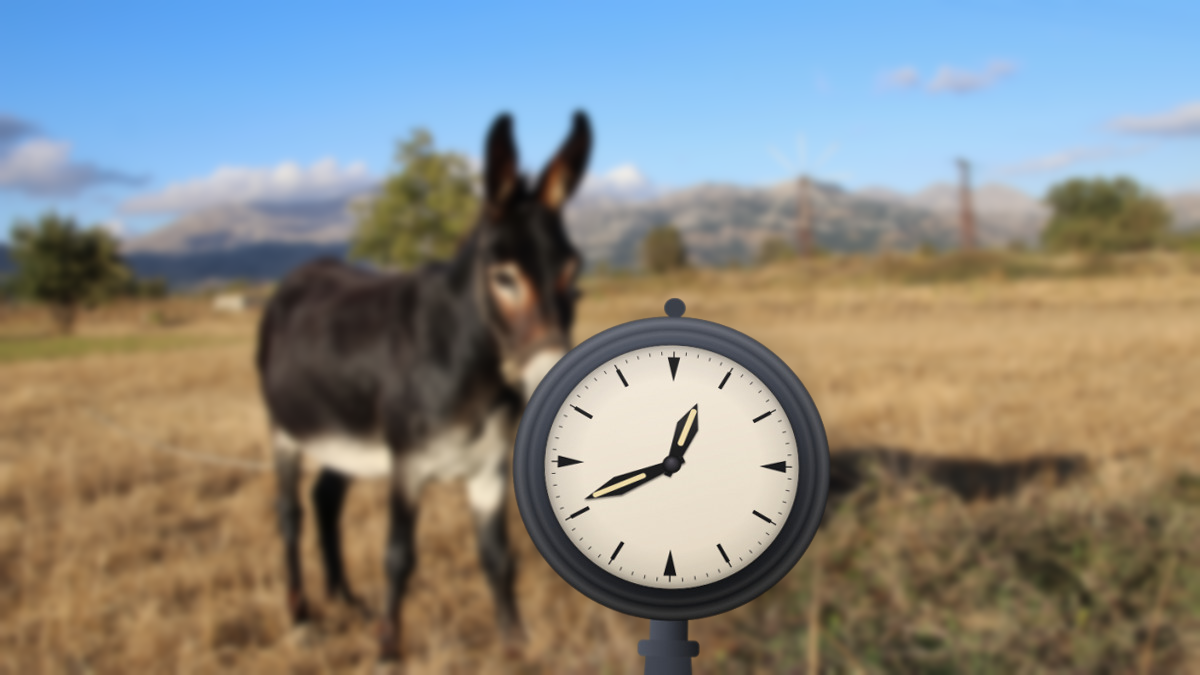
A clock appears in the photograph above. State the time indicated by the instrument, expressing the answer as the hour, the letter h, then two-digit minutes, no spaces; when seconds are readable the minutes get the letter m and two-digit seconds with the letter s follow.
12h41
